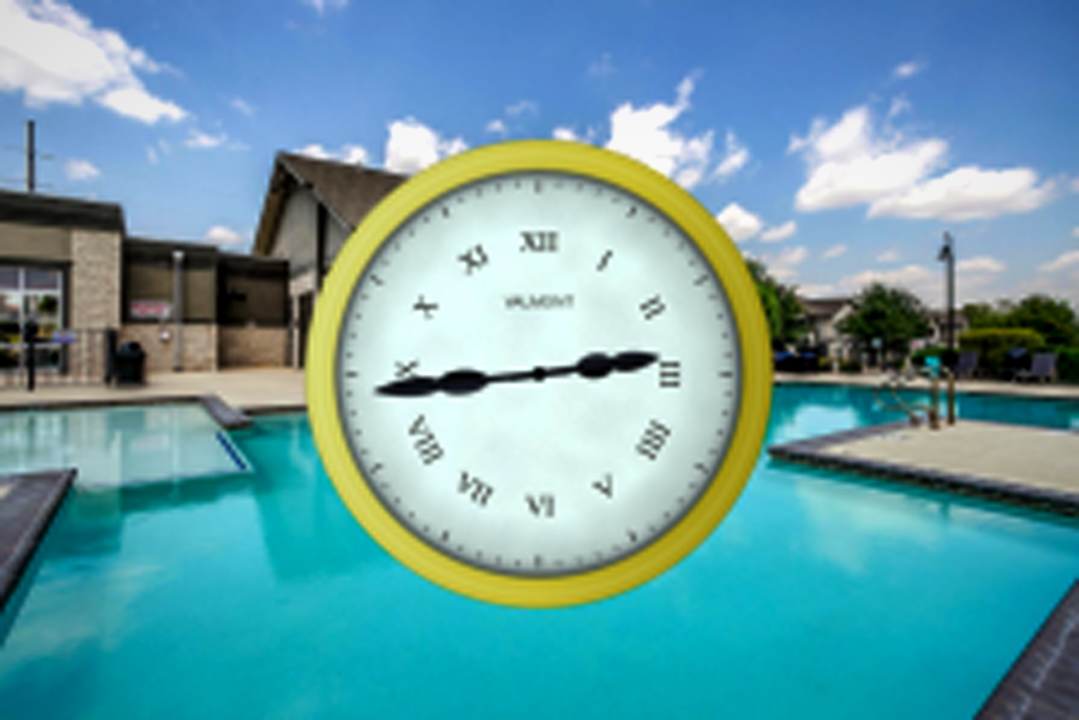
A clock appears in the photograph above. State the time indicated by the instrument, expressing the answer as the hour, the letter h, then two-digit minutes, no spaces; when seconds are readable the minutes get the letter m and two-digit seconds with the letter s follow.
2h44
